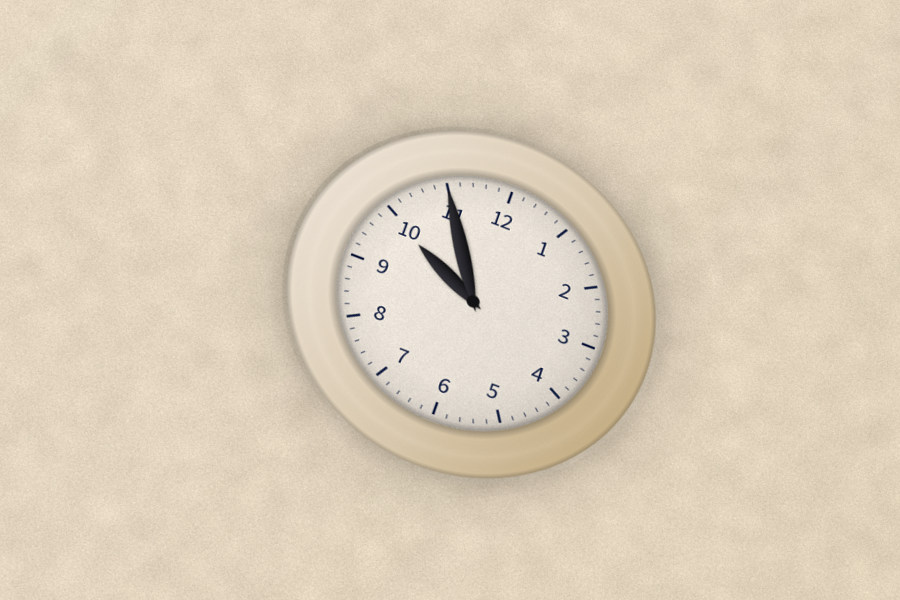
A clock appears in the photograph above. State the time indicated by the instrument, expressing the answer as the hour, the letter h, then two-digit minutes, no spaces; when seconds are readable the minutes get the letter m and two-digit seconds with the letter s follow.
9h55
